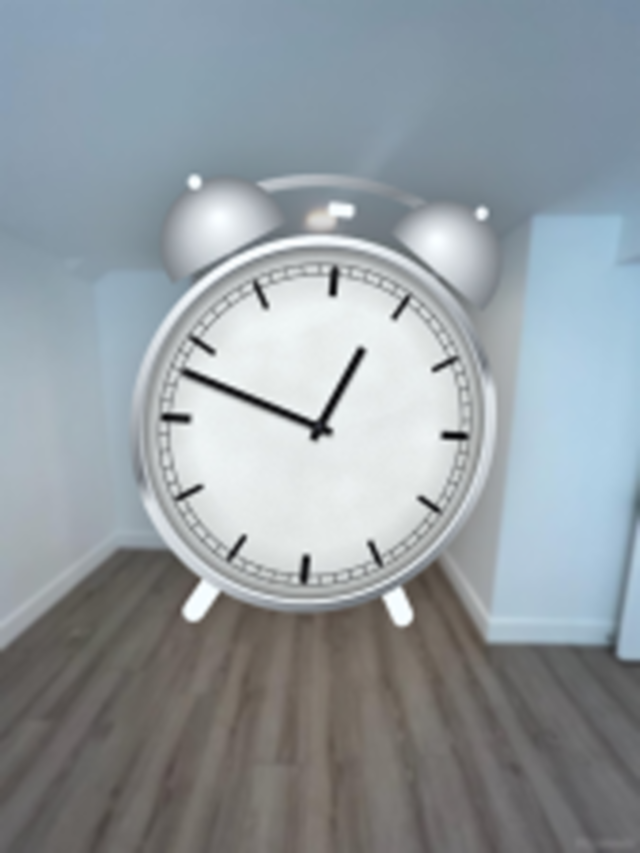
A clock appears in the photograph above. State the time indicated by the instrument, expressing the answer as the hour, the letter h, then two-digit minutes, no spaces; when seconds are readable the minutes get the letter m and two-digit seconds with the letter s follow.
12h48
